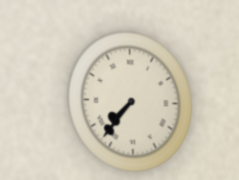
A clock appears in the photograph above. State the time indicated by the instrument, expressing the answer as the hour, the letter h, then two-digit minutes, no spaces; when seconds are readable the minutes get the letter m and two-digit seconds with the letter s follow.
7h37
